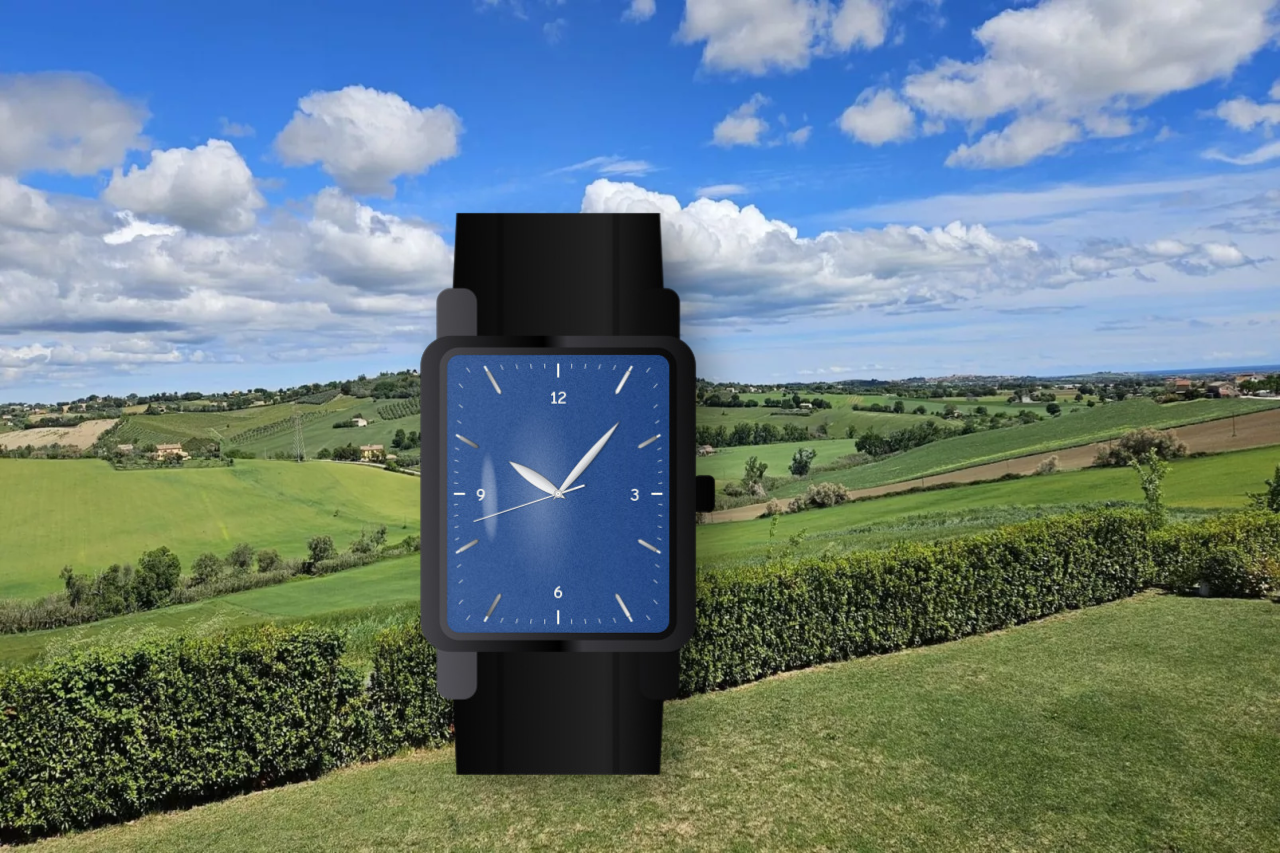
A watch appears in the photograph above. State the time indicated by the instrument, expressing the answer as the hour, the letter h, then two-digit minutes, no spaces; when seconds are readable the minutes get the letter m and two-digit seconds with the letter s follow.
10h06m42s
